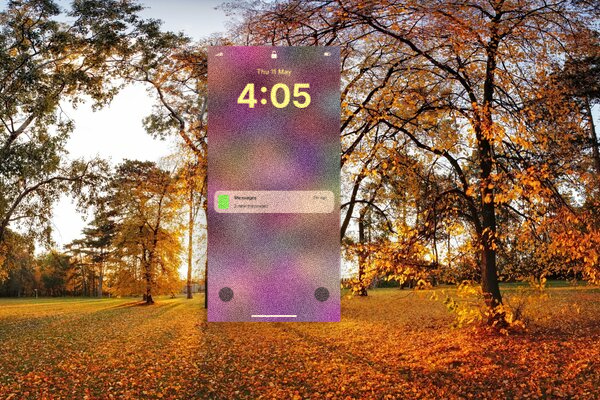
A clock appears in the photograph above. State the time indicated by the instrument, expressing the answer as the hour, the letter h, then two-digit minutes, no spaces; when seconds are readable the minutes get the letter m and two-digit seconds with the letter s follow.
4h05
